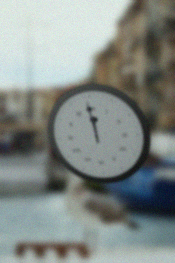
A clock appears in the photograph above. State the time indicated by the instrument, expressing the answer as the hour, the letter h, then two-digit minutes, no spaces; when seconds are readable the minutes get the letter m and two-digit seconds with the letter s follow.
11h59
